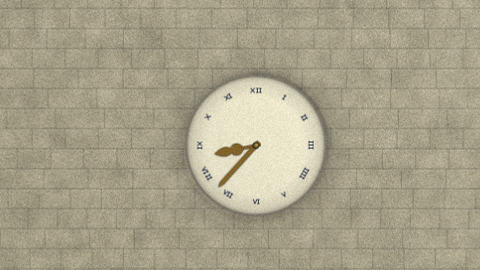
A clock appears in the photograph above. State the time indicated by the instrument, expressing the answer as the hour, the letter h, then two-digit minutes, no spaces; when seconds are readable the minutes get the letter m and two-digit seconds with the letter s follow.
8h37
